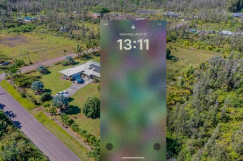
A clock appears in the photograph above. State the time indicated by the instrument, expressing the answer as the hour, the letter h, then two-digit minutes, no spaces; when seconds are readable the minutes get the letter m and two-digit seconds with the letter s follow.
13h11
